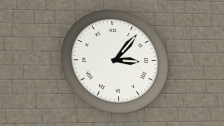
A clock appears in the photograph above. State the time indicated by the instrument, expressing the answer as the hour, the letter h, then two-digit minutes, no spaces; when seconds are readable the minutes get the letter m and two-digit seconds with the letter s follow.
3h07
